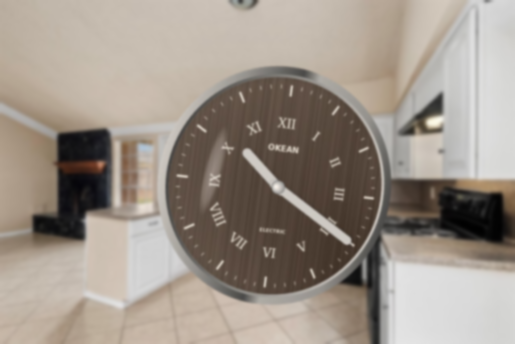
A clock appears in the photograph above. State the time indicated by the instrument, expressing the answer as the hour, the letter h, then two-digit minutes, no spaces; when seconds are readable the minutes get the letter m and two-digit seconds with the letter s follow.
10h20
